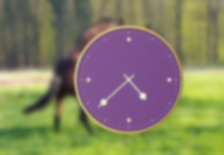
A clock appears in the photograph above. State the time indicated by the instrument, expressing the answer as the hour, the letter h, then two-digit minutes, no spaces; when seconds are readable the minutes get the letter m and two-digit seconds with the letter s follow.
4h38
